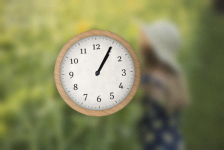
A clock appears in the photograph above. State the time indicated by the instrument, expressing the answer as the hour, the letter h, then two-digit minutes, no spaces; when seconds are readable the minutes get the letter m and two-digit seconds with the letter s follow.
1h05
